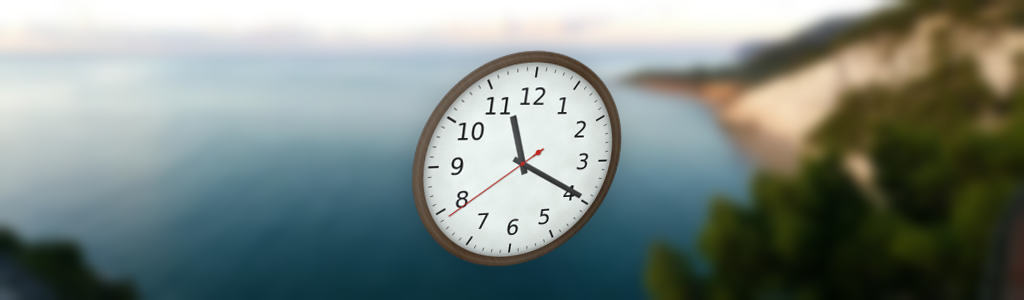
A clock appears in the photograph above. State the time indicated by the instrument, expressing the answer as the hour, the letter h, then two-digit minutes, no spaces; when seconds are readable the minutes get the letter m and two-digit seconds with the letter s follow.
11h19m39s
